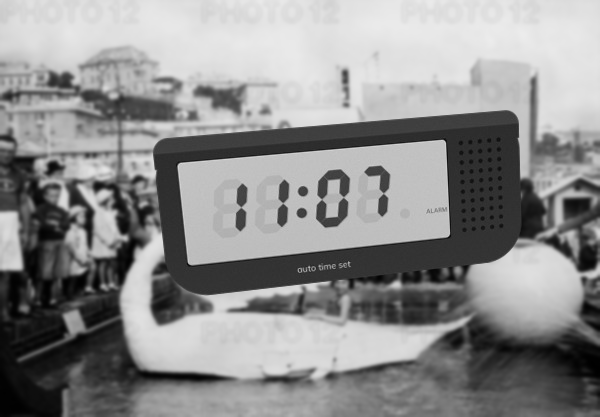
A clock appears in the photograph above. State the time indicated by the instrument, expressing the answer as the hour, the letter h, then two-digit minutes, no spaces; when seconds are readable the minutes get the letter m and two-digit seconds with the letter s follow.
11h07
